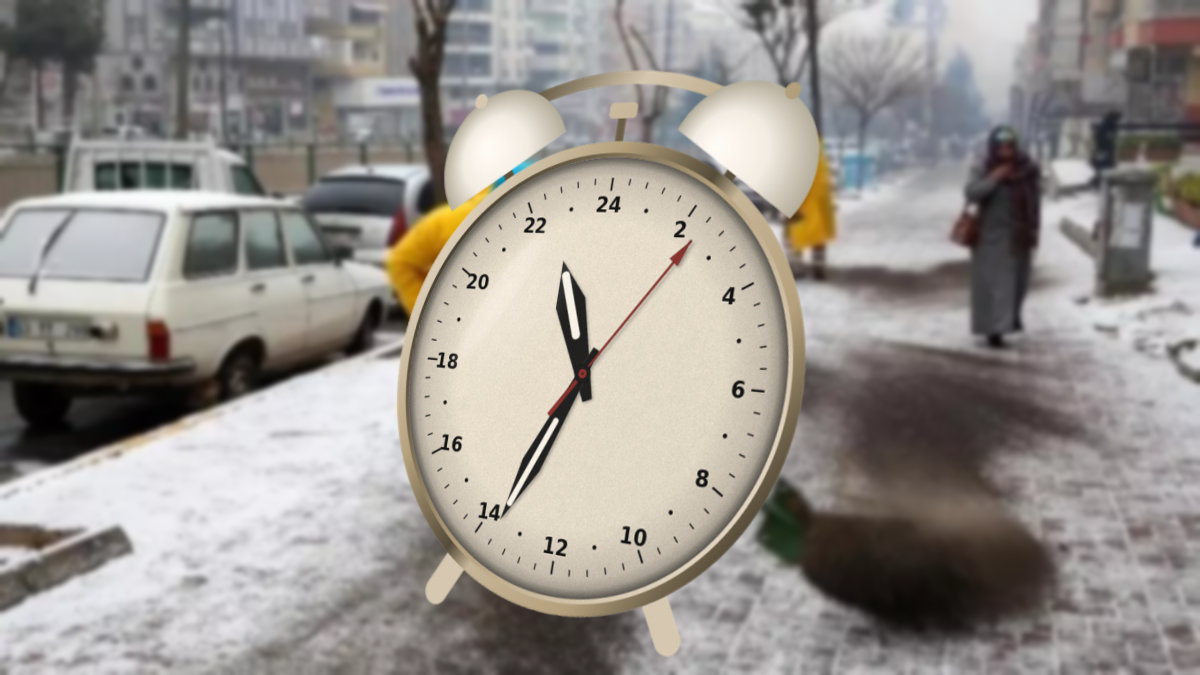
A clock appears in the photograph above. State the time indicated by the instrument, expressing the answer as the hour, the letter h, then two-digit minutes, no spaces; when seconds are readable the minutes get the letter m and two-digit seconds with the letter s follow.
22h34m06s
